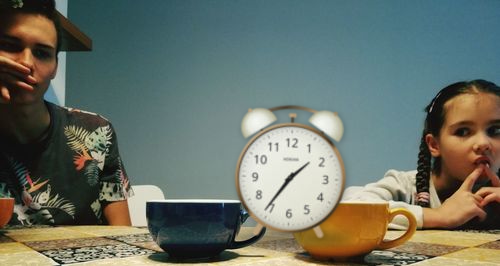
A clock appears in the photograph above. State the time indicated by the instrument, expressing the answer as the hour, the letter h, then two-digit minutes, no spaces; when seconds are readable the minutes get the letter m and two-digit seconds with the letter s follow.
1h36
